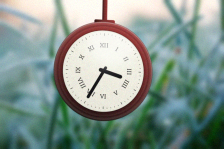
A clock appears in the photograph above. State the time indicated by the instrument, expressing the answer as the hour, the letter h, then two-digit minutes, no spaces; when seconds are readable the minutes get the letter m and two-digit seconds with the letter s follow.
3h35
